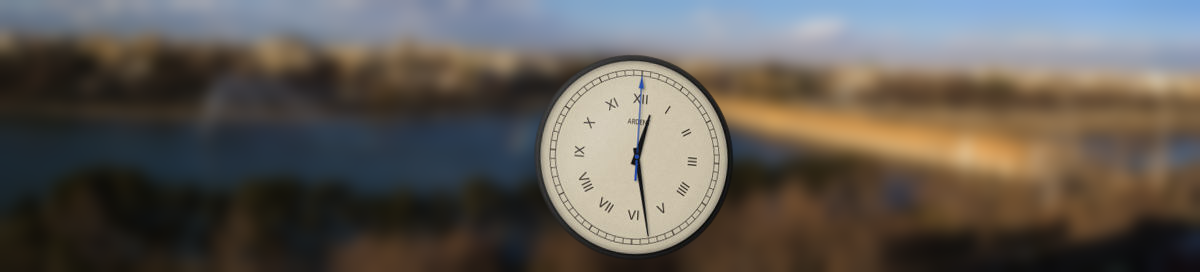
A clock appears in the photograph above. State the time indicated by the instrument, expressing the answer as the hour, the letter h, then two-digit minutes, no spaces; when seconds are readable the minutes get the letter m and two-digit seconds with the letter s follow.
12h28m00s
